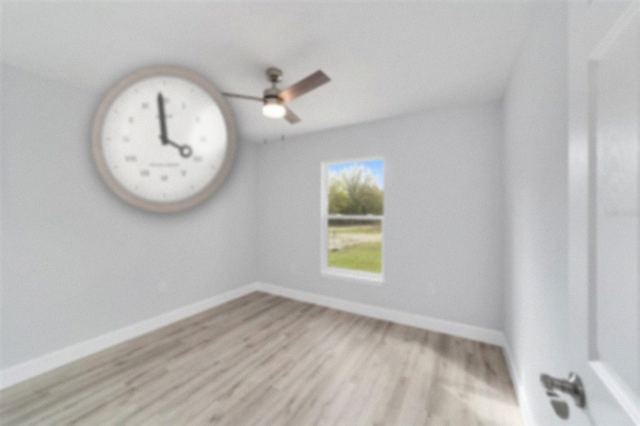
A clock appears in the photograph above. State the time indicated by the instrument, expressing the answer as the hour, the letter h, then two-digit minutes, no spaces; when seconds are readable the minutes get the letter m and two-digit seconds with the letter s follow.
3h59
